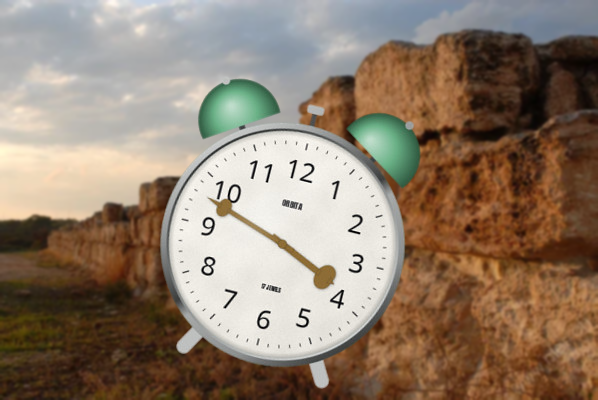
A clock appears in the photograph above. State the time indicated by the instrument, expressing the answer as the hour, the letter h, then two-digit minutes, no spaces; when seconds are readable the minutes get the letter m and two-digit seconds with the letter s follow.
3h48
